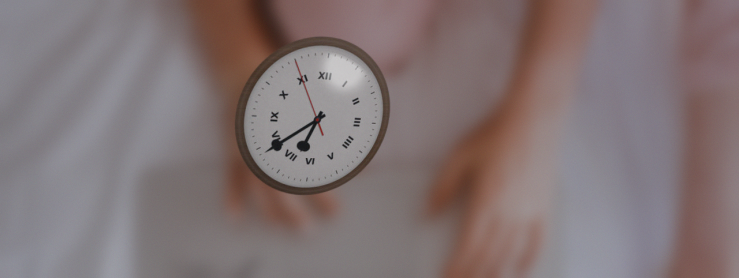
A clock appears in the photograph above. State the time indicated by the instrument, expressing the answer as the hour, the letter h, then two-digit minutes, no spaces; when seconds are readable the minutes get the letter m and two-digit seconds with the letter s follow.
6h38m55s
